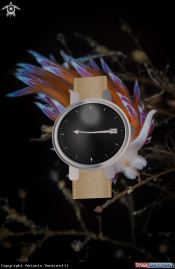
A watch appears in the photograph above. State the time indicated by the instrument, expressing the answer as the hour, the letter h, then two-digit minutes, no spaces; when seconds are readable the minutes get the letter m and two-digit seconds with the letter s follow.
9h15
